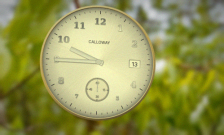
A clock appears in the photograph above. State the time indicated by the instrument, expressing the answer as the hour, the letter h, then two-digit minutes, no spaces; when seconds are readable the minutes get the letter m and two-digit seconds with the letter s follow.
9h45
